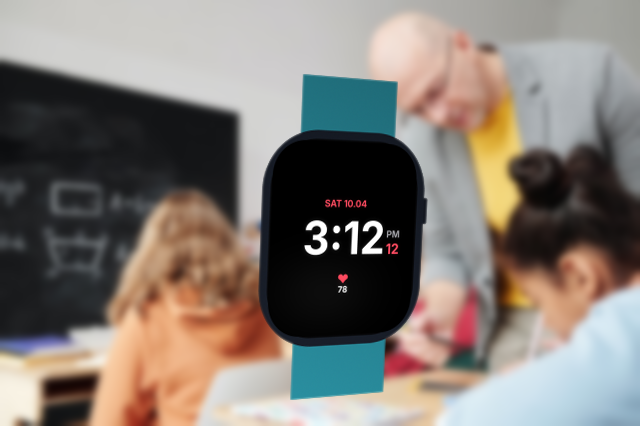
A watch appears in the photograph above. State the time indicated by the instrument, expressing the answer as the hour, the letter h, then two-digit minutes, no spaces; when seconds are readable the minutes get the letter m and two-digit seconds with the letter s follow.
3h12m12s
